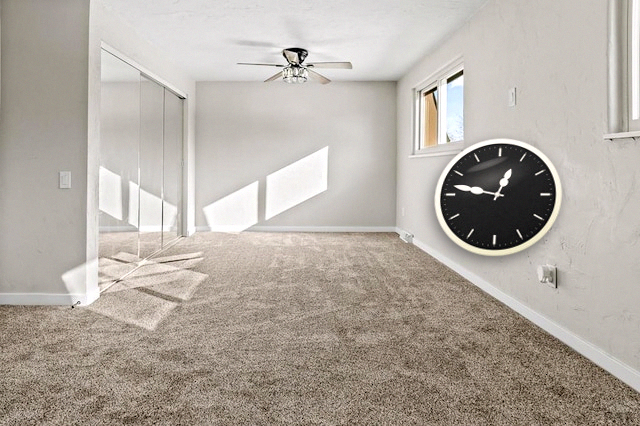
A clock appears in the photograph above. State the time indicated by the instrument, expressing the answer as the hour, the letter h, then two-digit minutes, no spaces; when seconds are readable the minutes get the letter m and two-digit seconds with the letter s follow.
12h47
